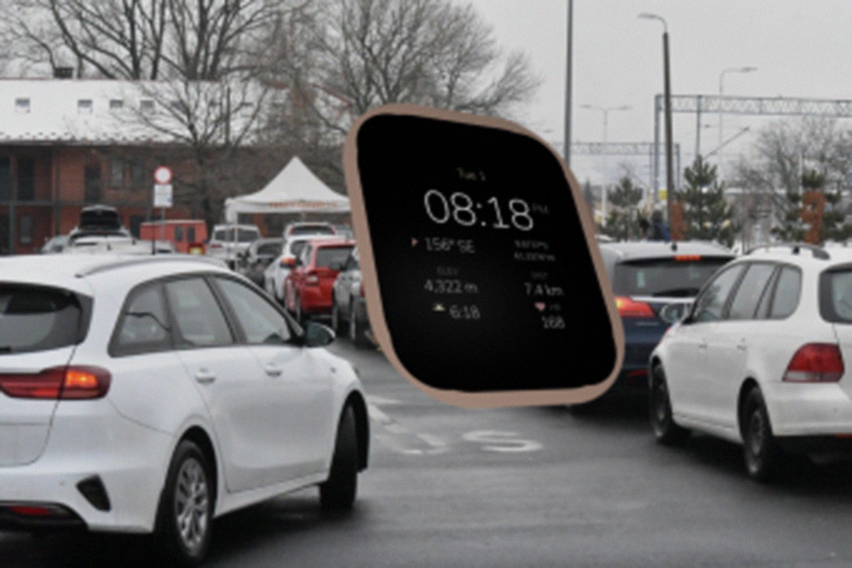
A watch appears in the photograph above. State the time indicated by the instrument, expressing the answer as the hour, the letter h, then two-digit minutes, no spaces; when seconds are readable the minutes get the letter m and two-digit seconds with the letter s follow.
8h18
